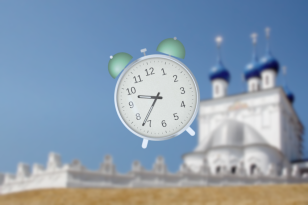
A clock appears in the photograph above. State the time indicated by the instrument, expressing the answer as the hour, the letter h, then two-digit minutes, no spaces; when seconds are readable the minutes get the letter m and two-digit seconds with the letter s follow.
9h37
